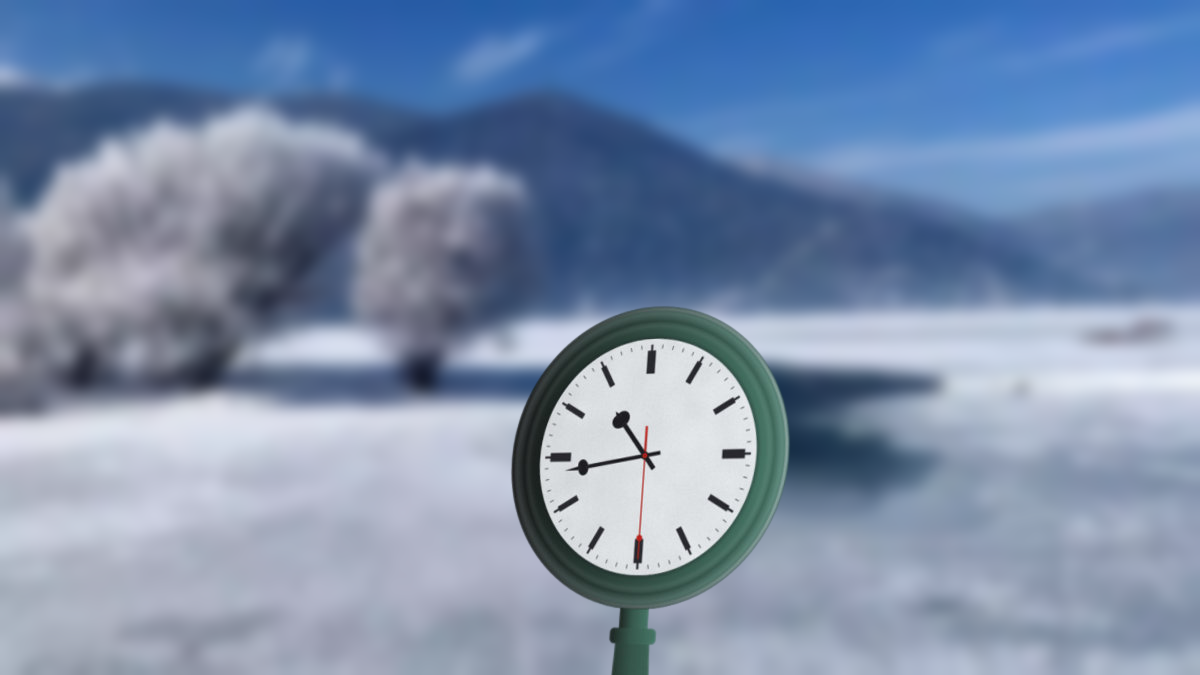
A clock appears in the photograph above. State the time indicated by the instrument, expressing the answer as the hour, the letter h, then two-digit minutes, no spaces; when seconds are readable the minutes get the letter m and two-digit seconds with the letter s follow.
10h43m30s
